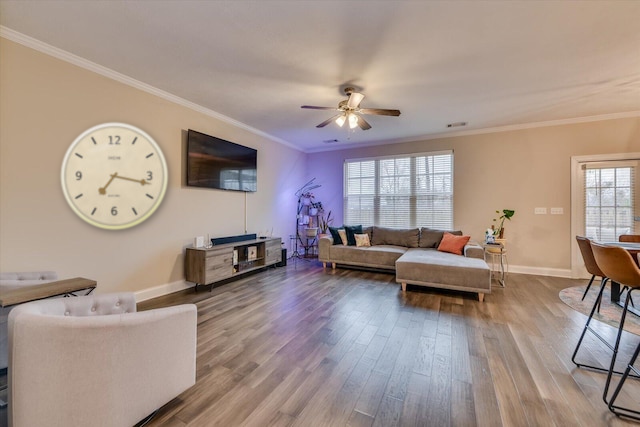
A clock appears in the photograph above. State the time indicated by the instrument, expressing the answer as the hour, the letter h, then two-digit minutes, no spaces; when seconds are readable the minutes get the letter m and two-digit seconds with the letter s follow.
7h17
